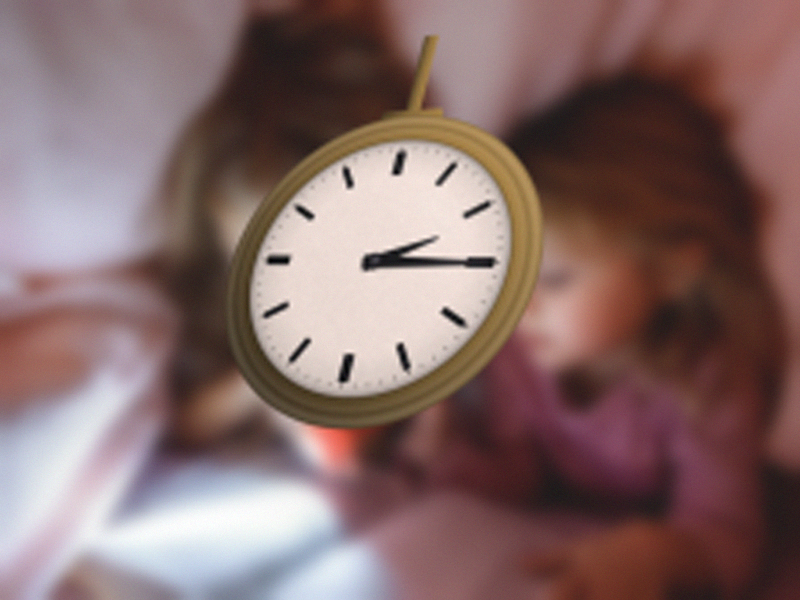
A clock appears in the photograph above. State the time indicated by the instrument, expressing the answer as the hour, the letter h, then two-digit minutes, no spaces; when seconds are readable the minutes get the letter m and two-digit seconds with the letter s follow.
2h15
